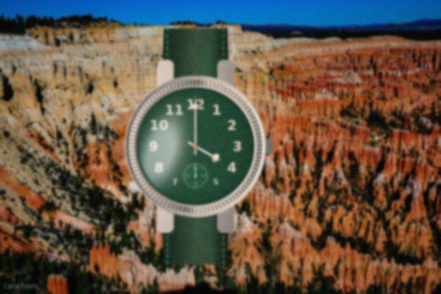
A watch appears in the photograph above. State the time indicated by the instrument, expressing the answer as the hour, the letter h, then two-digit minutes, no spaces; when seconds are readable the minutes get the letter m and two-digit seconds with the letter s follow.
4h00
